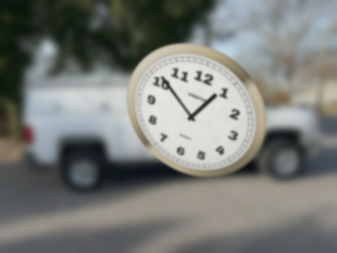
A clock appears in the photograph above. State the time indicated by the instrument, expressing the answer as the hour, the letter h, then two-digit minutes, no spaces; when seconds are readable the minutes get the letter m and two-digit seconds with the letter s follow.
12h51
